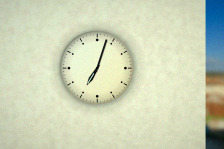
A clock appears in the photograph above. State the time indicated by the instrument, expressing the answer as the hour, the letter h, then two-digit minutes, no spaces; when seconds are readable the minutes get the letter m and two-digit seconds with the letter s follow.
7h03
